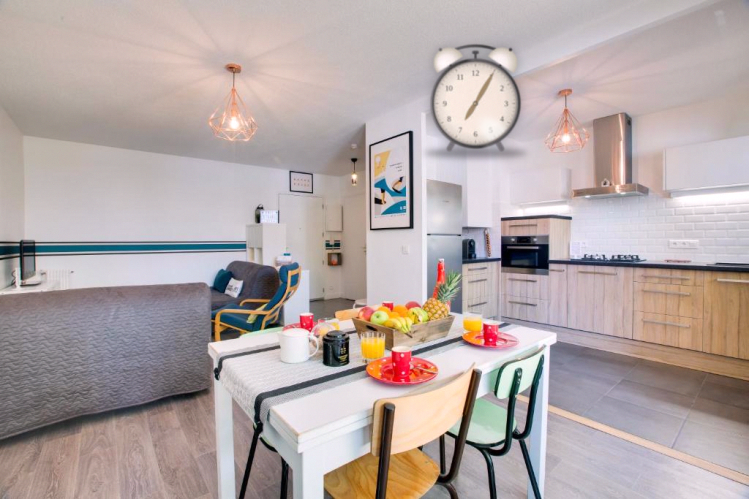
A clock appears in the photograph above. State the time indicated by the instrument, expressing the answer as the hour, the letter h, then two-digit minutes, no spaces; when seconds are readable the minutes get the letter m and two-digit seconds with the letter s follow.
7h05
